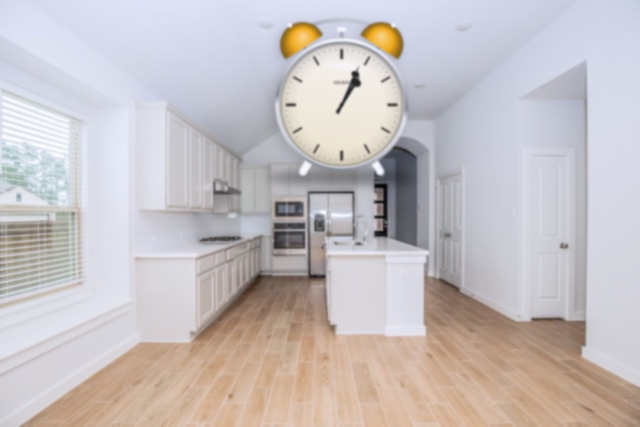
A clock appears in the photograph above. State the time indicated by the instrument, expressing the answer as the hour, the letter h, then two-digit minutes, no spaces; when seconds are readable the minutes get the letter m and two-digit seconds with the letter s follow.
1h04
